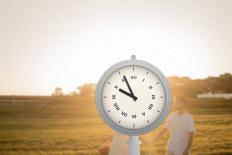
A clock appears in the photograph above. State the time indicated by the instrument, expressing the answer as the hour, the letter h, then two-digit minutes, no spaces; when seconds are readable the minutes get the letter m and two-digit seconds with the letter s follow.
9h56
